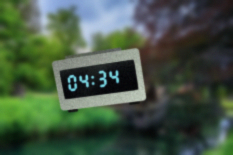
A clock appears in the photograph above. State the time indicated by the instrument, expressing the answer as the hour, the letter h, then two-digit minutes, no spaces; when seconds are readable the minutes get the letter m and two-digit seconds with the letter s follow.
4h34
